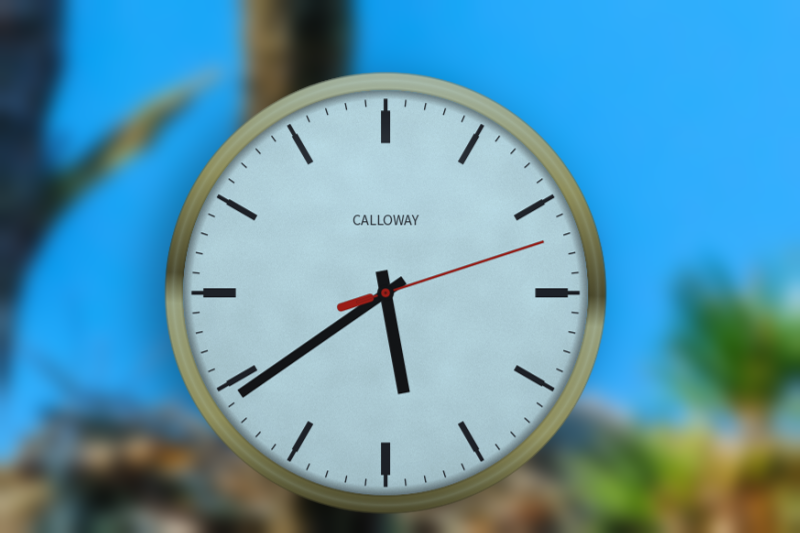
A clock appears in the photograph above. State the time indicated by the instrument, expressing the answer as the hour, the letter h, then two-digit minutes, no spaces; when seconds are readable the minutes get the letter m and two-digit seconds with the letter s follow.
5h39m12s
